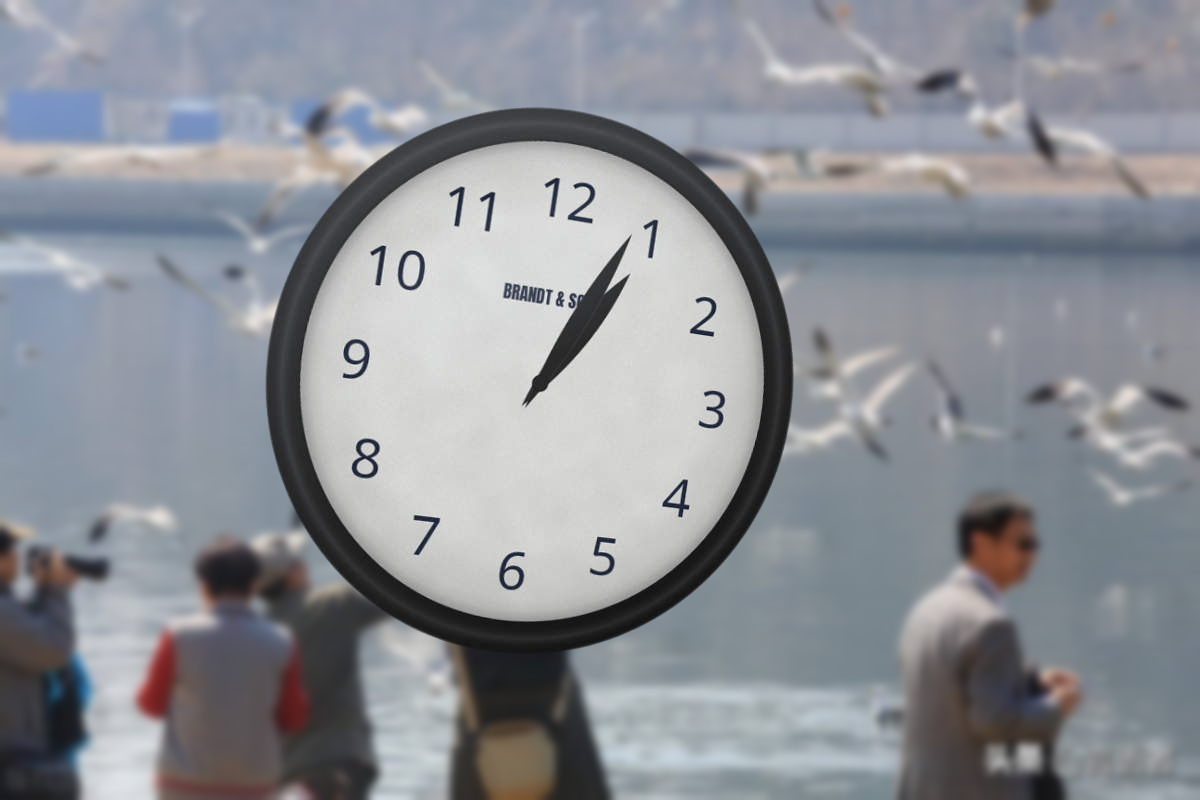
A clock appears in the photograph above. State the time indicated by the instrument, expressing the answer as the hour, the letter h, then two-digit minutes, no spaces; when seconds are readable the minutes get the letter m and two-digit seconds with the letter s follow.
1h04
